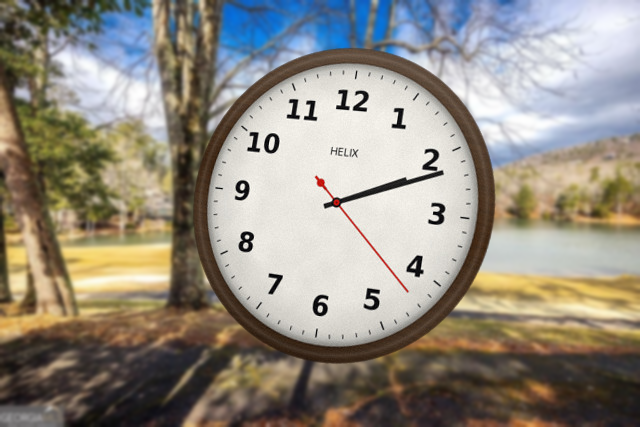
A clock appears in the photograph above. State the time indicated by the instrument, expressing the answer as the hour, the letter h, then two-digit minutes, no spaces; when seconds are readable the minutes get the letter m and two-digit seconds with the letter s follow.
2h11m22s
